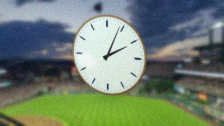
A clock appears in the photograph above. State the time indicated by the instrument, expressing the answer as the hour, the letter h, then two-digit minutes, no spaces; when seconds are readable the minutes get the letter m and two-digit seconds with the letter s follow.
2h04
